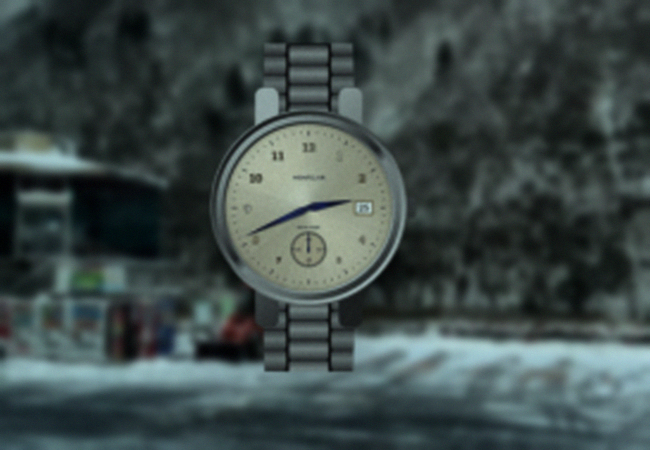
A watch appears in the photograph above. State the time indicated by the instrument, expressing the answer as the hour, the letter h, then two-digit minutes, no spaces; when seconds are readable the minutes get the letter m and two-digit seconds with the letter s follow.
2h41
